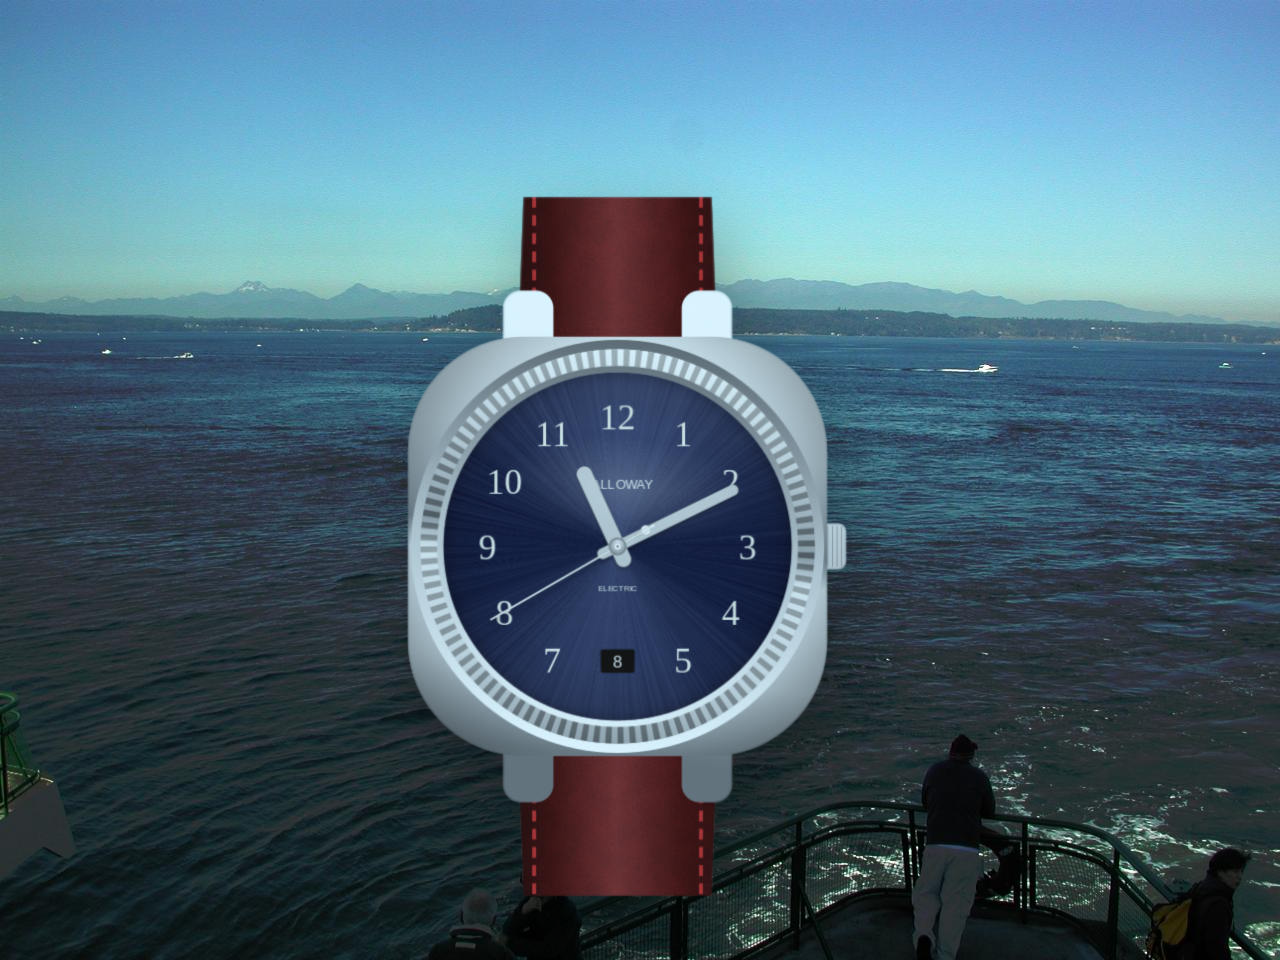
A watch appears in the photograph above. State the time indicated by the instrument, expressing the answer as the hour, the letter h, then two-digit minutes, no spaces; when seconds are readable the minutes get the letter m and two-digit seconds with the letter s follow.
11h10m40s
